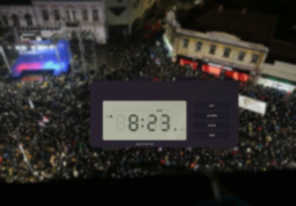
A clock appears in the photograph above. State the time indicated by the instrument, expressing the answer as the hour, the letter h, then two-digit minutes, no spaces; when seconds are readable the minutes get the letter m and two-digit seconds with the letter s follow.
8h23
